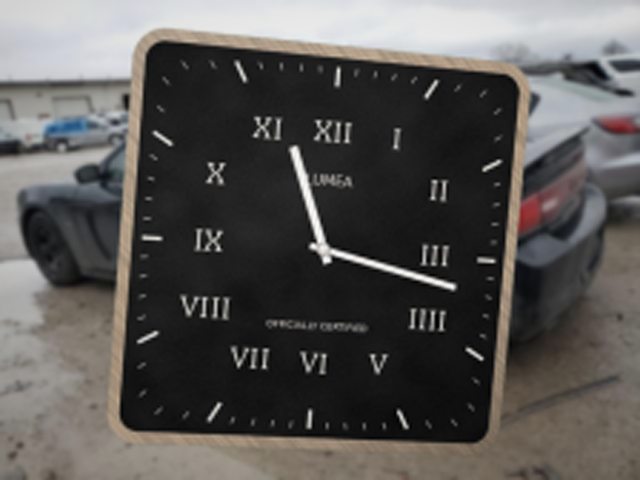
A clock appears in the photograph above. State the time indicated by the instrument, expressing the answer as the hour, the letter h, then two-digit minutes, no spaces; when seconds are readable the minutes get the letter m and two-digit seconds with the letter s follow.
11h17
